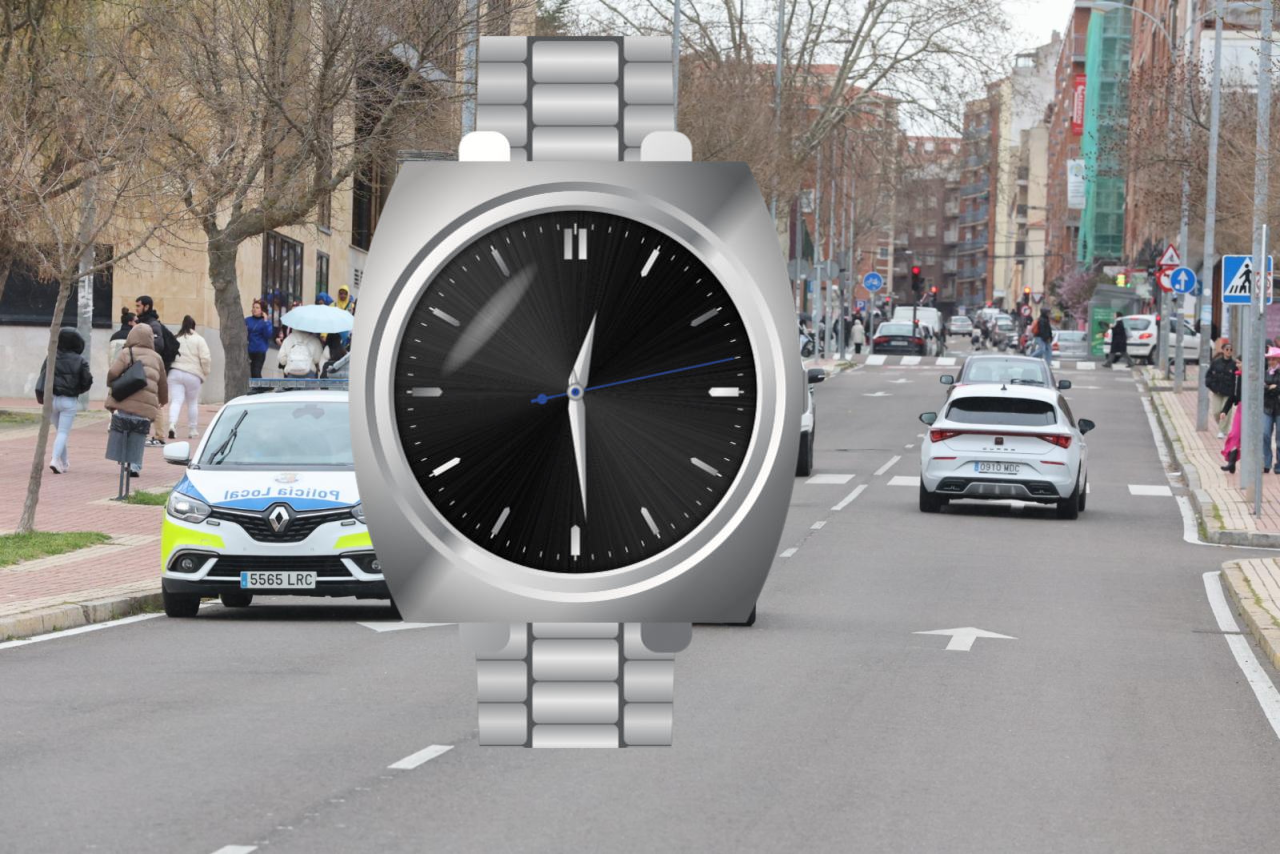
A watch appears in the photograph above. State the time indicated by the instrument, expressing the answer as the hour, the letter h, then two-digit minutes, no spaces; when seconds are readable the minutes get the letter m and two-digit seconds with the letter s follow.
12h29m13s
